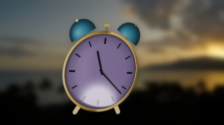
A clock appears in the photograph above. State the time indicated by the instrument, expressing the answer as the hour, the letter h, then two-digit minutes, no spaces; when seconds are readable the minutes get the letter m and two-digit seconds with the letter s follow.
11h22
